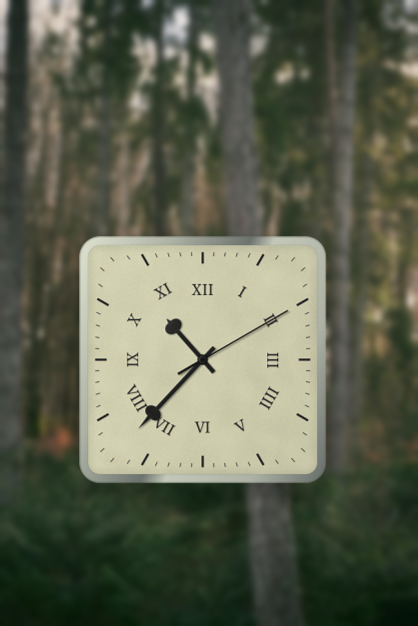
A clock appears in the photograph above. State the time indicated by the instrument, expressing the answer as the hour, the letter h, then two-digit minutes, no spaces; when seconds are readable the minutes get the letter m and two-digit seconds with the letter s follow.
10h37m10s
